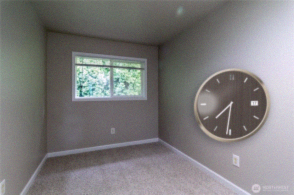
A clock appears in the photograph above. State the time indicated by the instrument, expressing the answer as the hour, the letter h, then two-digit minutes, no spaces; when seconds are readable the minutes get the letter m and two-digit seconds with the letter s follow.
7h31
